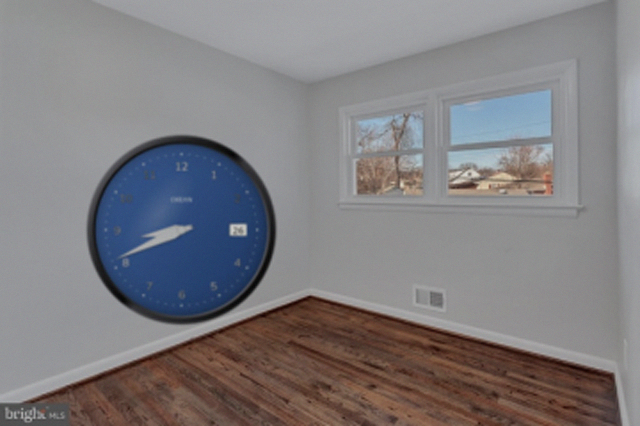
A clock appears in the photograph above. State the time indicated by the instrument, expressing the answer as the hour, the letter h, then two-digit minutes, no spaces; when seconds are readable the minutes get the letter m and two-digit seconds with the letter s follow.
8h41
